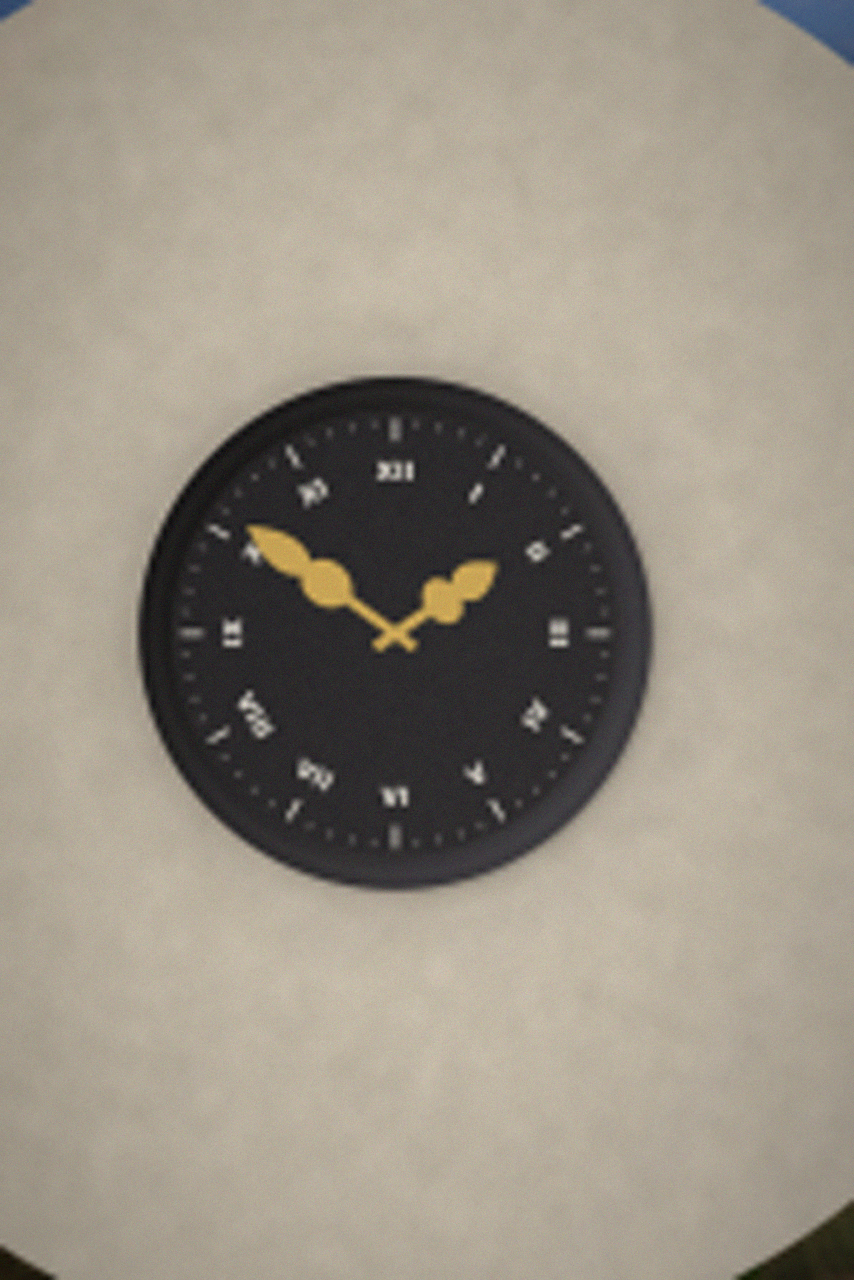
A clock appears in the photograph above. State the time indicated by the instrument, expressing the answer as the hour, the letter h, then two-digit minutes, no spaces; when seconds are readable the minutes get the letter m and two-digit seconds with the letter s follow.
1h51
